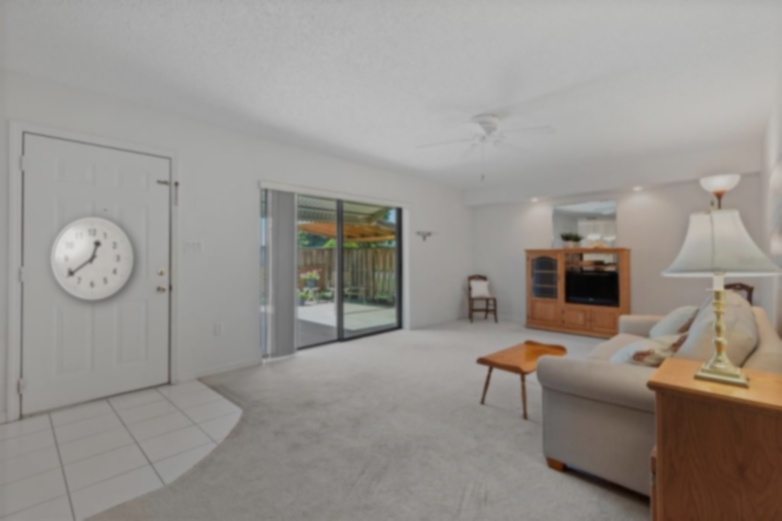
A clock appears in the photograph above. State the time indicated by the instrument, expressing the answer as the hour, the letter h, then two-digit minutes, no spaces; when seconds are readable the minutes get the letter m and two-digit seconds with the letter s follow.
12h39
